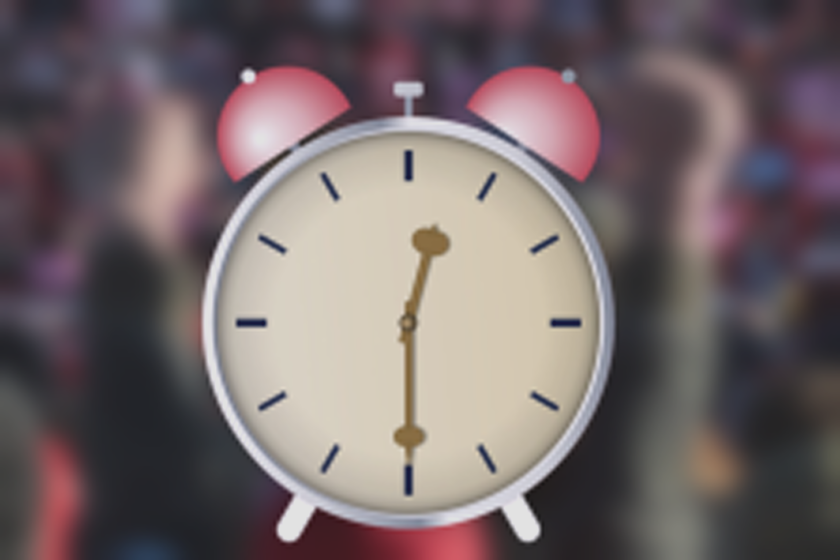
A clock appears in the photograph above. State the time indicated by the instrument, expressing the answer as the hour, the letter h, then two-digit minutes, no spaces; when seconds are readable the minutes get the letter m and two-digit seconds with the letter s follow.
12h30
